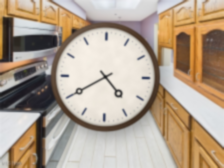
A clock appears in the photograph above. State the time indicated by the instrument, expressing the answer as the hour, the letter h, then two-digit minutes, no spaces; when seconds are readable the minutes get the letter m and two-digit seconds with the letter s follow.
4h40
